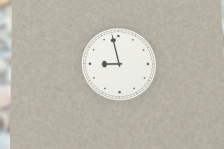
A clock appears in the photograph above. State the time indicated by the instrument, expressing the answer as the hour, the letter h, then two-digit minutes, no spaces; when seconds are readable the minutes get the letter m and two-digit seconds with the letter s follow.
8h58
